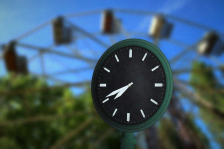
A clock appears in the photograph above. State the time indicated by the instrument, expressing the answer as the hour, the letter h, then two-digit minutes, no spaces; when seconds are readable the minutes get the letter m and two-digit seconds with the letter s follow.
7h41
